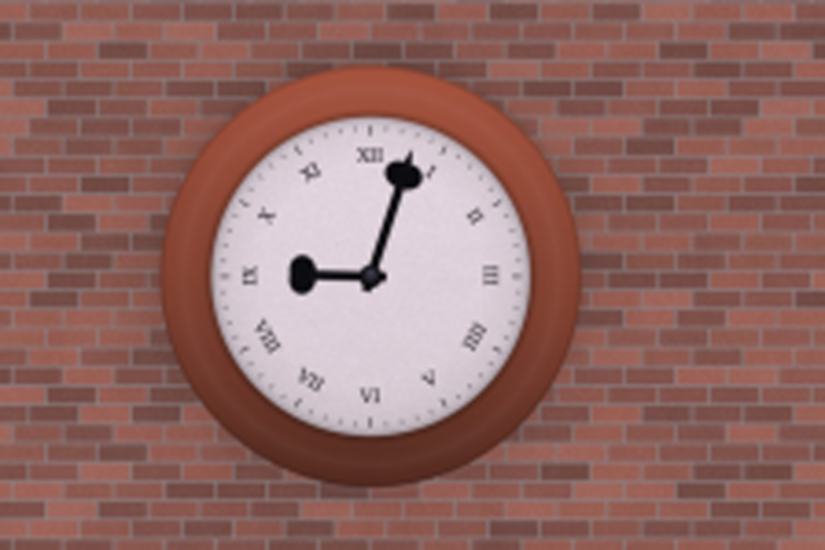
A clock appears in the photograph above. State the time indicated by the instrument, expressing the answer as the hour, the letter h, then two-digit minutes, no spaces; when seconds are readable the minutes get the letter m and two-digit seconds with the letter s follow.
9h03
